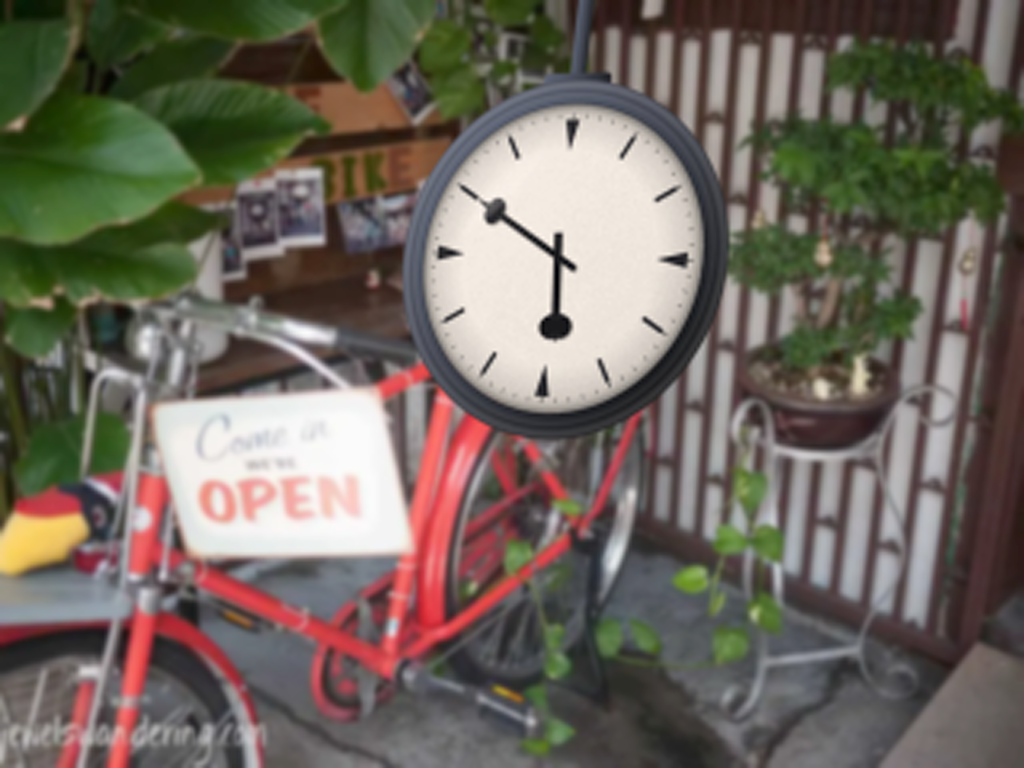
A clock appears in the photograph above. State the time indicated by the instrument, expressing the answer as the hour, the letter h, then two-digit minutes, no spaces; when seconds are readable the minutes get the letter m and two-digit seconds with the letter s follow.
5h50
